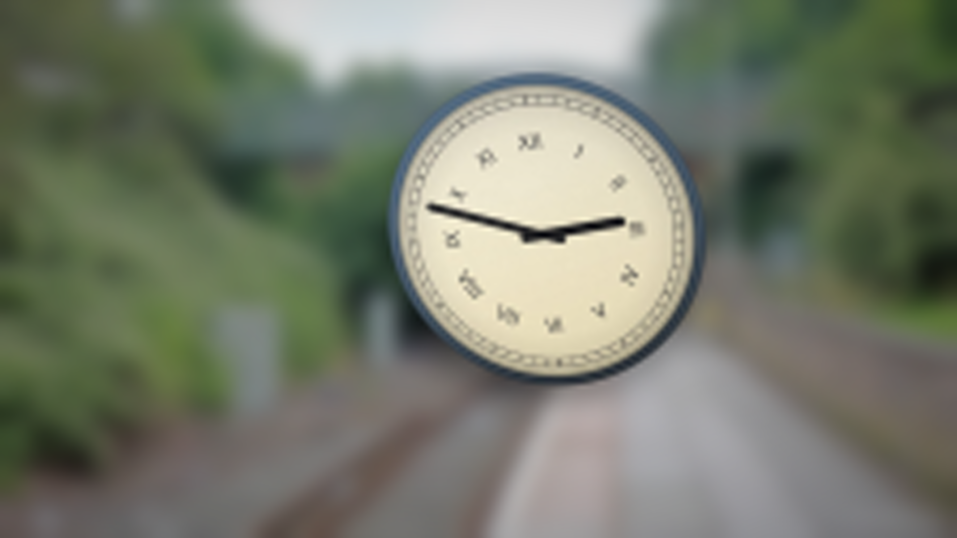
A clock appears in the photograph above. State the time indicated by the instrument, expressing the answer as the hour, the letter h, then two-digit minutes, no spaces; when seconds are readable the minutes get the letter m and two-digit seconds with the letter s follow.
2h48
